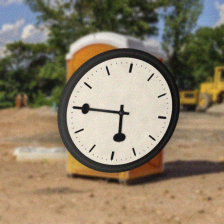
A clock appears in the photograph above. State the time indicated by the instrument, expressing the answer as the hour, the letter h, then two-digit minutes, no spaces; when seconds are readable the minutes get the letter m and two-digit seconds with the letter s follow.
5h45
